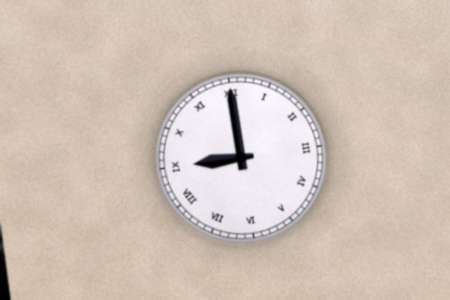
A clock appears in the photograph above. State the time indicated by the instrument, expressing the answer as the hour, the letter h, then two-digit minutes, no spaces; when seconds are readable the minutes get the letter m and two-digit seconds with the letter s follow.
9h00
